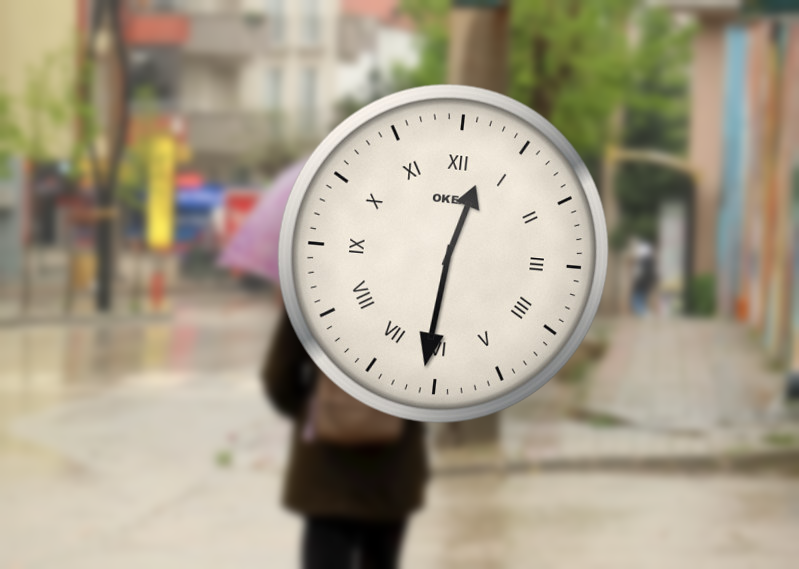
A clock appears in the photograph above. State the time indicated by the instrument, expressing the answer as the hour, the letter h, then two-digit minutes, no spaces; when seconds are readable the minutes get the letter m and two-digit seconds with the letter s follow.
12h31
